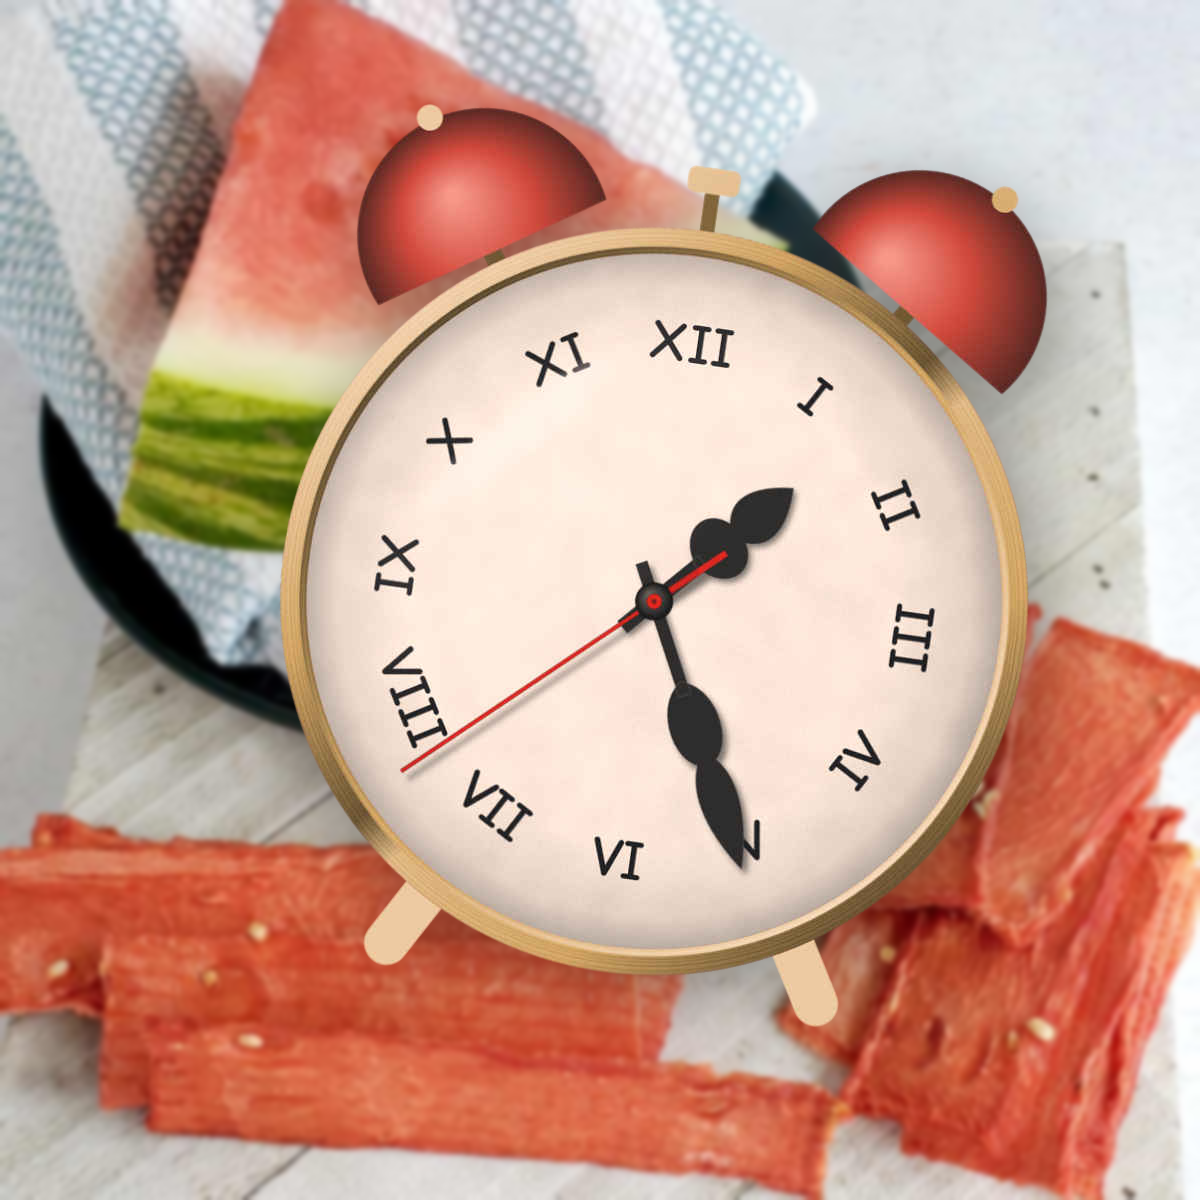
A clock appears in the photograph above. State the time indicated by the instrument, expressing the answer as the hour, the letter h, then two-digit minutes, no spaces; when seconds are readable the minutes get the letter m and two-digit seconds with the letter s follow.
1h25m38s
